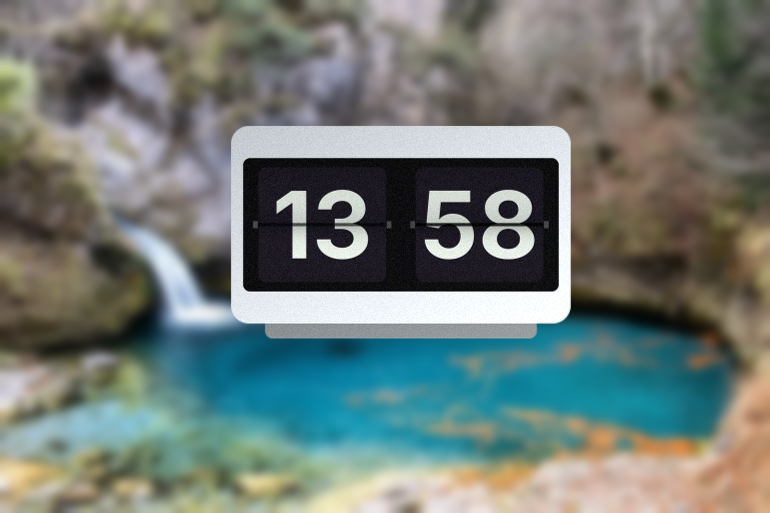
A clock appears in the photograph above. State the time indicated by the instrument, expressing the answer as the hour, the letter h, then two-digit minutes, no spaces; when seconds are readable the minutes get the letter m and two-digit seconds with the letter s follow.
13h58
